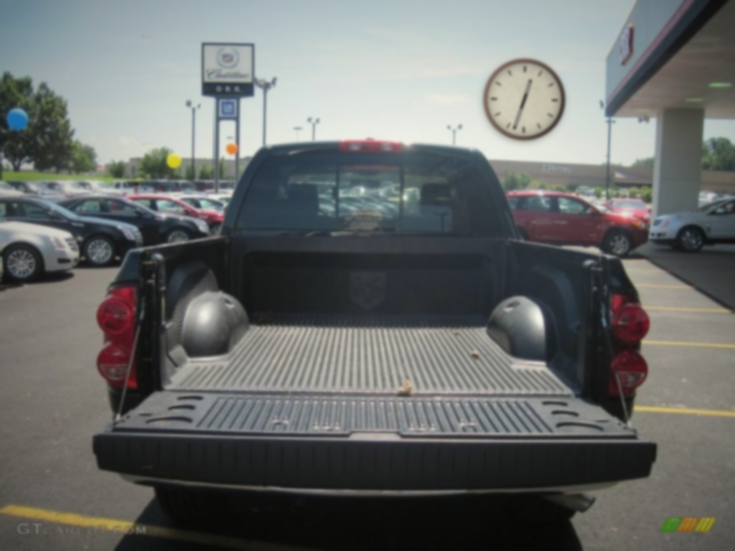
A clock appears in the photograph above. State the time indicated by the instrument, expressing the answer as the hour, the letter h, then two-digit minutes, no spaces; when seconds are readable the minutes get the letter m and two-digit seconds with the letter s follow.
12h33
